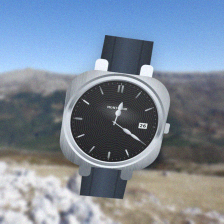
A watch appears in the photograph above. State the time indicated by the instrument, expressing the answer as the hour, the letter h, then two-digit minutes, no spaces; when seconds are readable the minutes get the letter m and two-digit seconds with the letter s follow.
12h20
